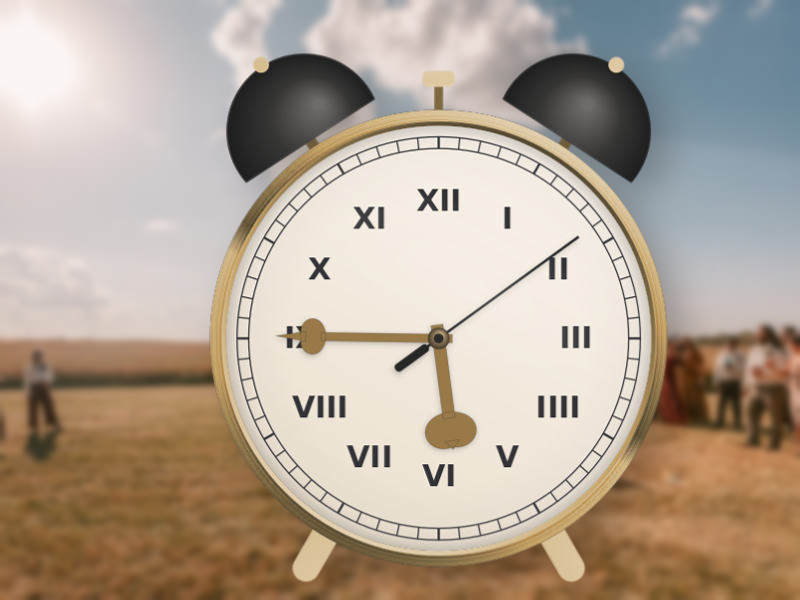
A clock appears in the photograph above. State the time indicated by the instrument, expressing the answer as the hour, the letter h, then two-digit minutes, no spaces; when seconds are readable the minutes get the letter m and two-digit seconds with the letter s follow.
5h45m09s
